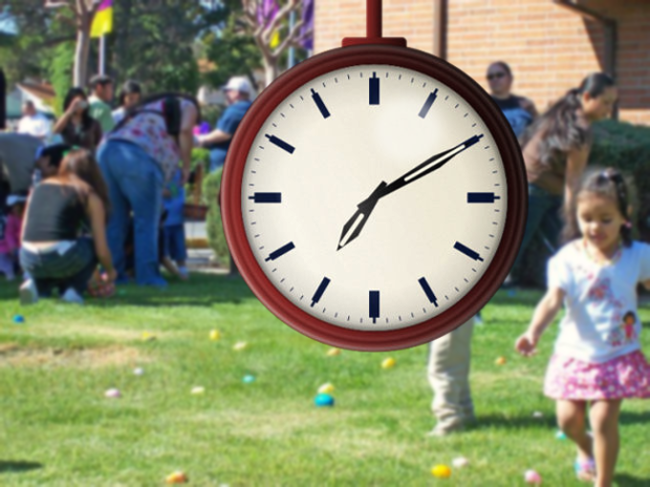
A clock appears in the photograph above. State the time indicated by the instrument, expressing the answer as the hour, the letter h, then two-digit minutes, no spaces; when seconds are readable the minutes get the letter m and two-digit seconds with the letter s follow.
7h10
